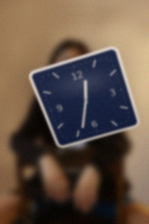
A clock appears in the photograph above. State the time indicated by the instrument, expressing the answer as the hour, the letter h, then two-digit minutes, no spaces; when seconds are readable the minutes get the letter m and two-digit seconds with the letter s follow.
12h34
